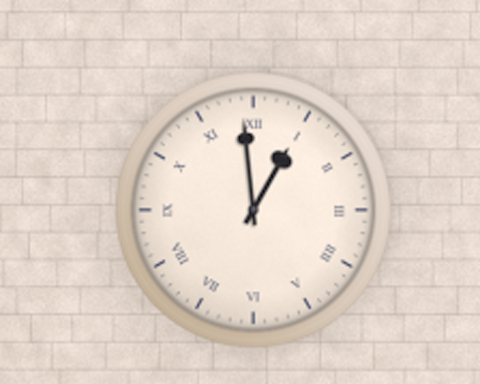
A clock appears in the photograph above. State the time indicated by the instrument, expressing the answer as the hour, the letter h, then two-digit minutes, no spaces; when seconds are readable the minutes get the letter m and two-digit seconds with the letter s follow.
12h59
